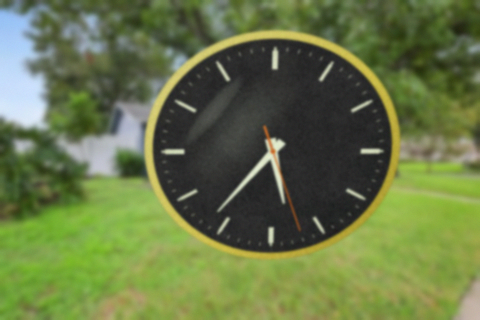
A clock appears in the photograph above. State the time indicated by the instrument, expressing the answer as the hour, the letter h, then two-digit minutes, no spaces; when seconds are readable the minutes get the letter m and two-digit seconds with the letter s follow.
5h36m27s
